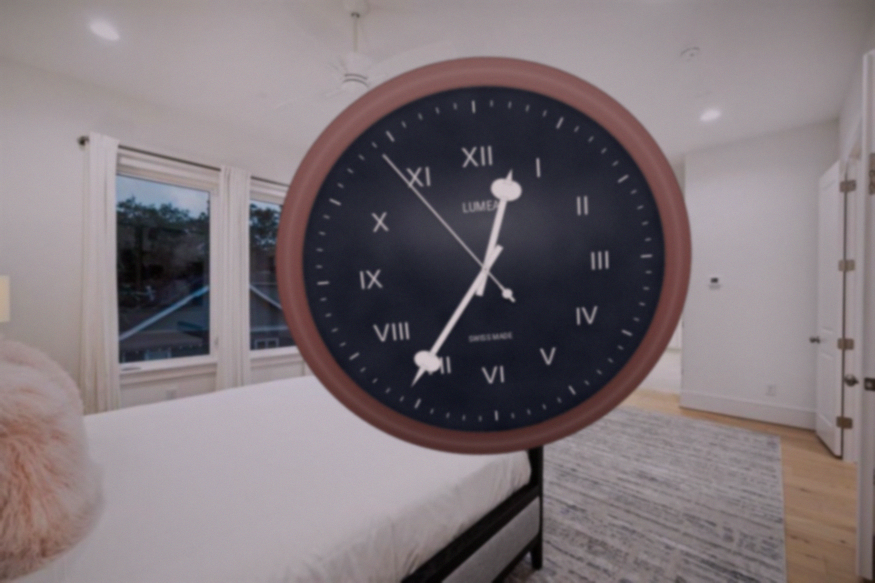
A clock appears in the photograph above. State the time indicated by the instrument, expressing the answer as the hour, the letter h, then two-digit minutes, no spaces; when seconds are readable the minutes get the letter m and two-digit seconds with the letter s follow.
12h35m54s
